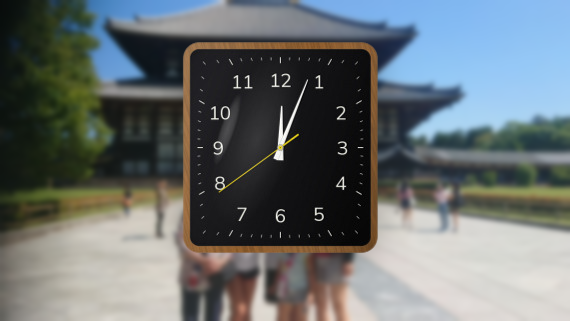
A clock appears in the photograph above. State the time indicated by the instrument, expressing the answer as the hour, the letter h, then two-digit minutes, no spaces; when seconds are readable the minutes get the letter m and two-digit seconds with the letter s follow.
12h03m39s
